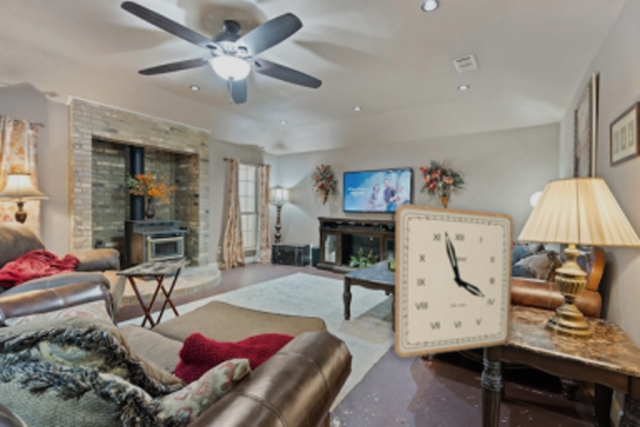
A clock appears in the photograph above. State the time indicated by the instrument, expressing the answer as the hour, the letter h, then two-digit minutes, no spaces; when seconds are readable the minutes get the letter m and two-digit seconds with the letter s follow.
3h57
